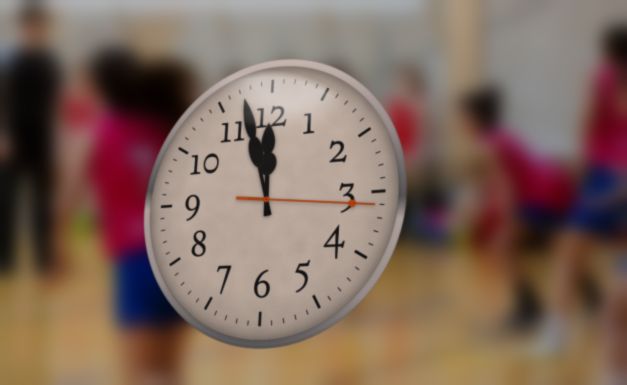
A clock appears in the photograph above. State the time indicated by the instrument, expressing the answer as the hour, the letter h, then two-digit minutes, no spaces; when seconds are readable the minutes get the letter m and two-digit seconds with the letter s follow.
11h57m16s
